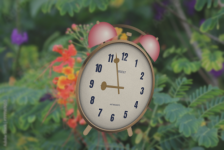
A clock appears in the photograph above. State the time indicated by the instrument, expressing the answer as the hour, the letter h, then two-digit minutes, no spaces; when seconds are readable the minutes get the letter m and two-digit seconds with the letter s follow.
8h57
